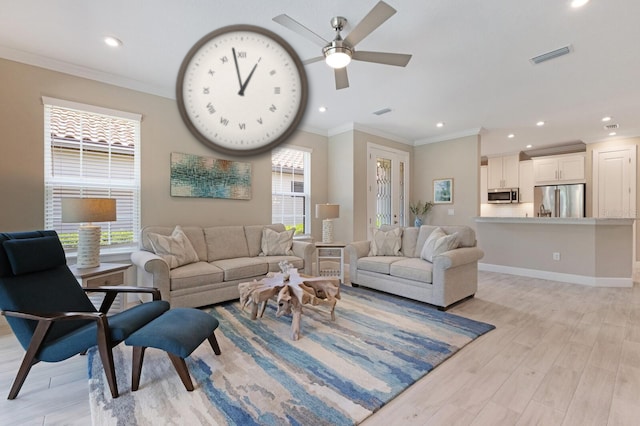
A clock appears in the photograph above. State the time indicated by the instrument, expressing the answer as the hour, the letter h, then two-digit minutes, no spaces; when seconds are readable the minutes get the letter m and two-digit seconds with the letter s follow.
12h58
